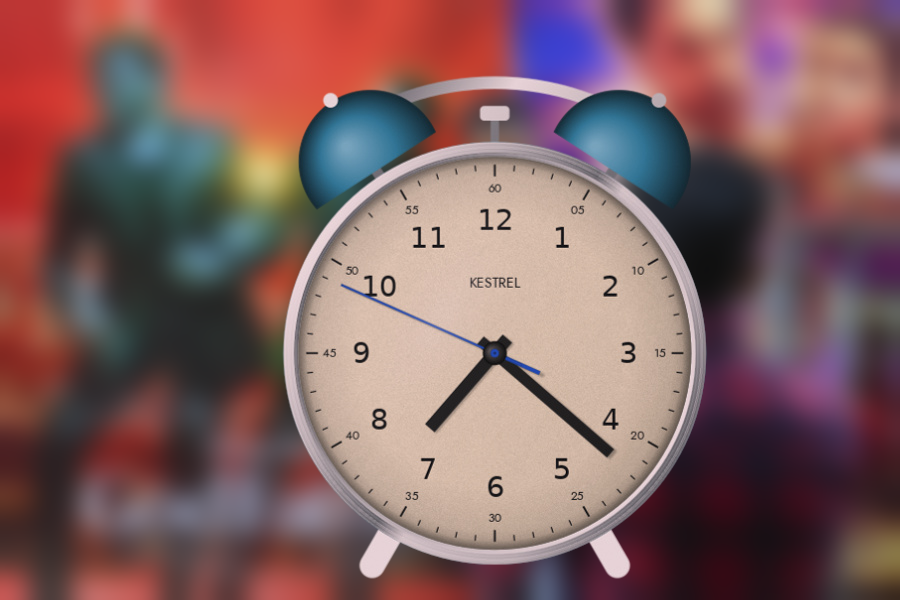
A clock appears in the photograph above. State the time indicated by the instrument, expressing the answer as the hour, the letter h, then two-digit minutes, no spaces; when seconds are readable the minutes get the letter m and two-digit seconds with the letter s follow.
7h21m49s
